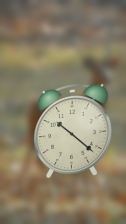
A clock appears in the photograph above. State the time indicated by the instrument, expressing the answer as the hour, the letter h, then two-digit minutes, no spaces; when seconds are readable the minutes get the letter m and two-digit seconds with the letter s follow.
10h22
